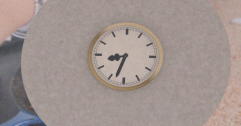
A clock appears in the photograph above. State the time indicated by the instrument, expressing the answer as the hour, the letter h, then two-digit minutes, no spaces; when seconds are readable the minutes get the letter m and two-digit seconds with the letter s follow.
8h33
